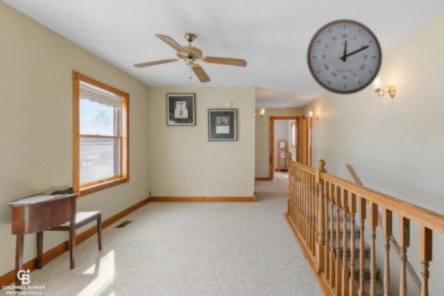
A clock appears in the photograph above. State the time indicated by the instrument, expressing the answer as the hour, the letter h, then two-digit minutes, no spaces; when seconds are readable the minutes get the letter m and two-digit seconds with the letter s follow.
12h11
